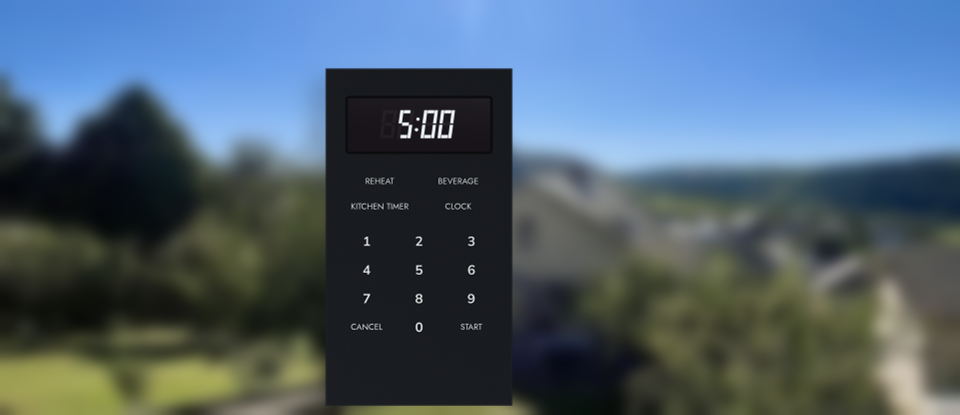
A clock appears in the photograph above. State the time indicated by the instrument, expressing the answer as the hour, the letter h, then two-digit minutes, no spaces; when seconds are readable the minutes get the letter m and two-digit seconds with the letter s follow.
5h00
